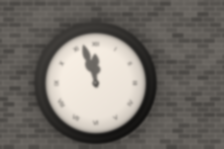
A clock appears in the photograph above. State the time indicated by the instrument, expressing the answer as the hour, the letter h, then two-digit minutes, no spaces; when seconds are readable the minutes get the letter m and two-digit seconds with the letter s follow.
11h57
